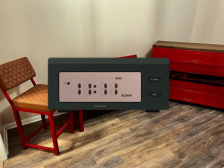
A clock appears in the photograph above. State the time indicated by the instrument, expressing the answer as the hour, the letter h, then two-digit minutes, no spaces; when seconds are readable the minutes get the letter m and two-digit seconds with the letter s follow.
11h11
